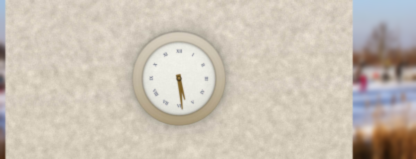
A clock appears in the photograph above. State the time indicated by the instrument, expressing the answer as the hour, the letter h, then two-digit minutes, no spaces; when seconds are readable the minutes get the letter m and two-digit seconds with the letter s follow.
5h29
